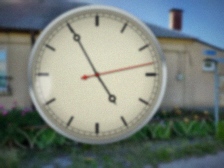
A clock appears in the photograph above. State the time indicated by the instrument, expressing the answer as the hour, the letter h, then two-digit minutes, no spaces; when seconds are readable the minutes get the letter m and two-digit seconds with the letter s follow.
4h55m13s
